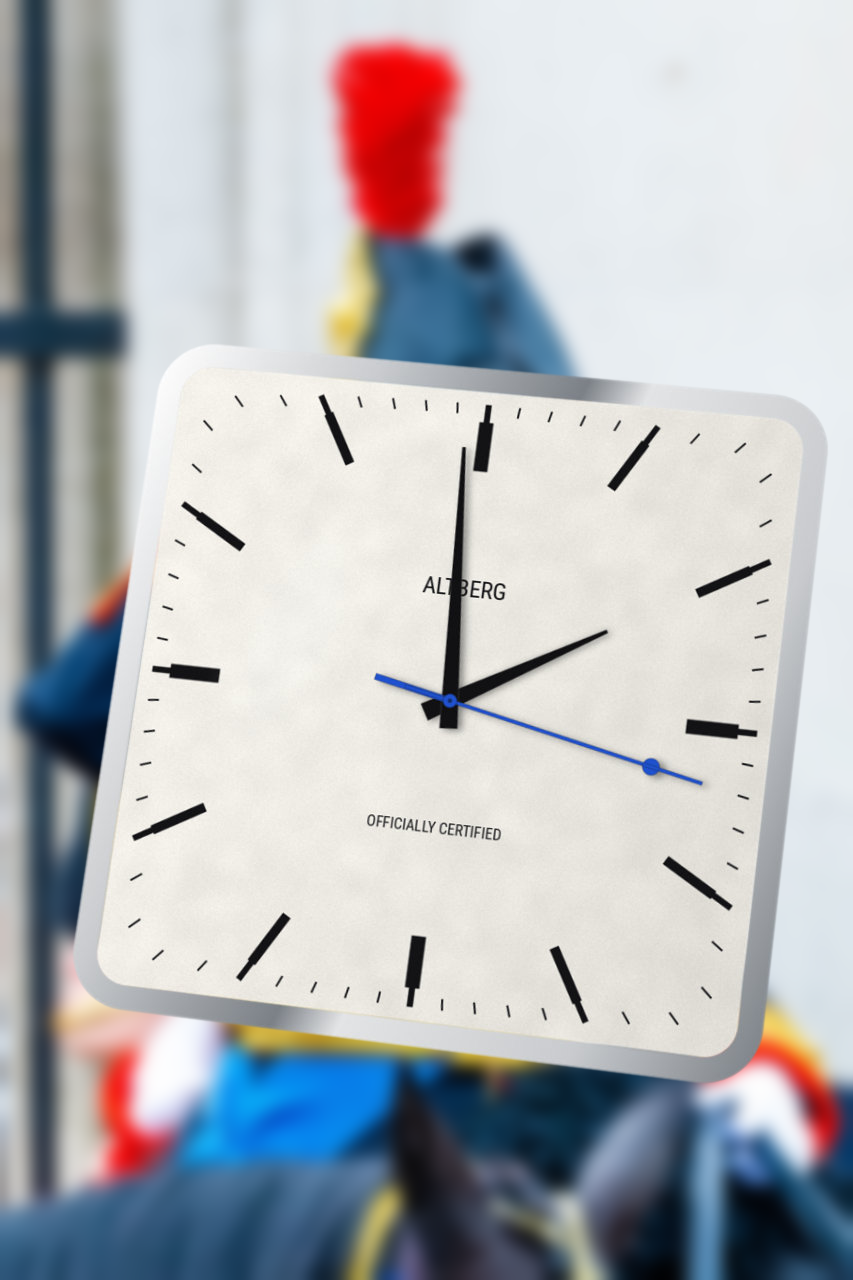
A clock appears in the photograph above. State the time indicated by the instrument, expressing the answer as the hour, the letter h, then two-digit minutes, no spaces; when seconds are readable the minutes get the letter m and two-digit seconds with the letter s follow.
1h59m17s
